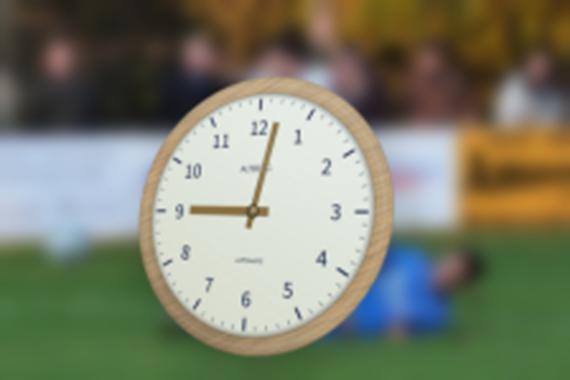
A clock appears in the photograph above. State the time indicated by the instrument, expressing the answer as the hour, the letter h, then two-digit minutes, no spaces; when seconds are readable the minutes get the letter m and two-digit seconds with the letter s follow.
9h02
